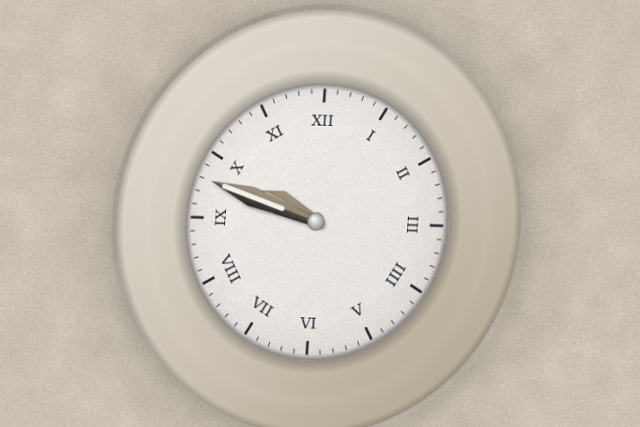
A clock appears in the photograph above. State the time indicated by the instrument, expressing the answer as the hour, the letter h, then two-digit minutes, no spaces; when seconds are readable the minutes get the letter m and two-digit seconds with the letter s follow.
9h48
